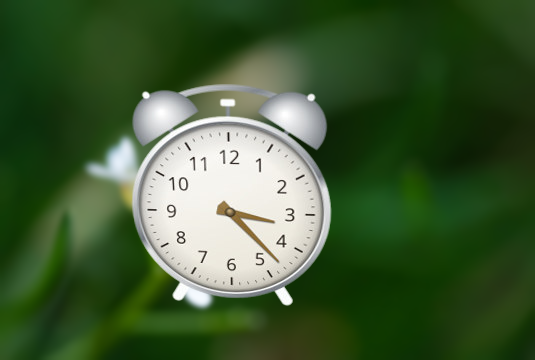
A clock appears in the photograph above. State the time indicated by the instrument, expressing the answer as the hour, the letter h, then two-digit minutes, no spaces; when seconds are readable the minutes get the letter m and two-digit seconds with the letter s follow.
3h23
